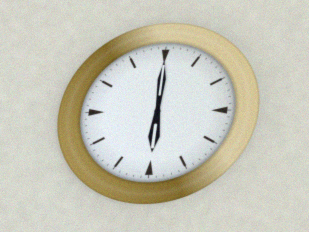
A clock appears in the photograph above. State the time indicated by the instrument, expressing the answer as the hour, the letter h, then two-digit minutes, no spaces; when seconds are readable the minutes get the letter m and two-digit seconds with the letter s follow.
6h00
